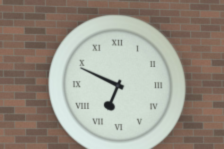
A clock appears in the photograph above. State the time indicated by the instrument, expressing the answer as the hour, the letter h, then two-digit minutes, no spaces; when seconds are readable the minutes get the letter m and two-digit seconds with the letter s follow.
6h49
